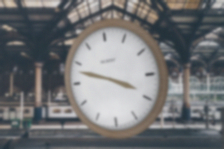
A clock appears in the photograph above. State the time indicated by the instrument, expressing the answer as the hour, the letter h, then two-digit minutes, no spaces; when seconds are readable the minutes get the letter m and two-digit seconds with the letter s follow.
3h48
